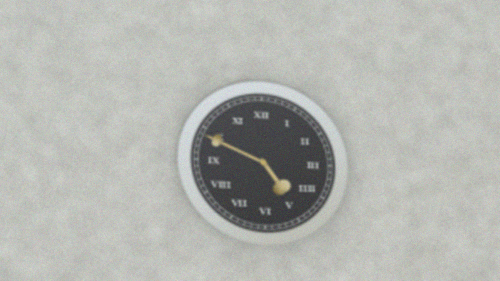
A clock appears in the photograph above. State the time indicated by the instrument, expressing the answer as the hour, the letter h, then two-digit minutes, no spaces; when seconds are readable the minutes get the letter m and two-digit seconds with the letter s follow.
4h49
